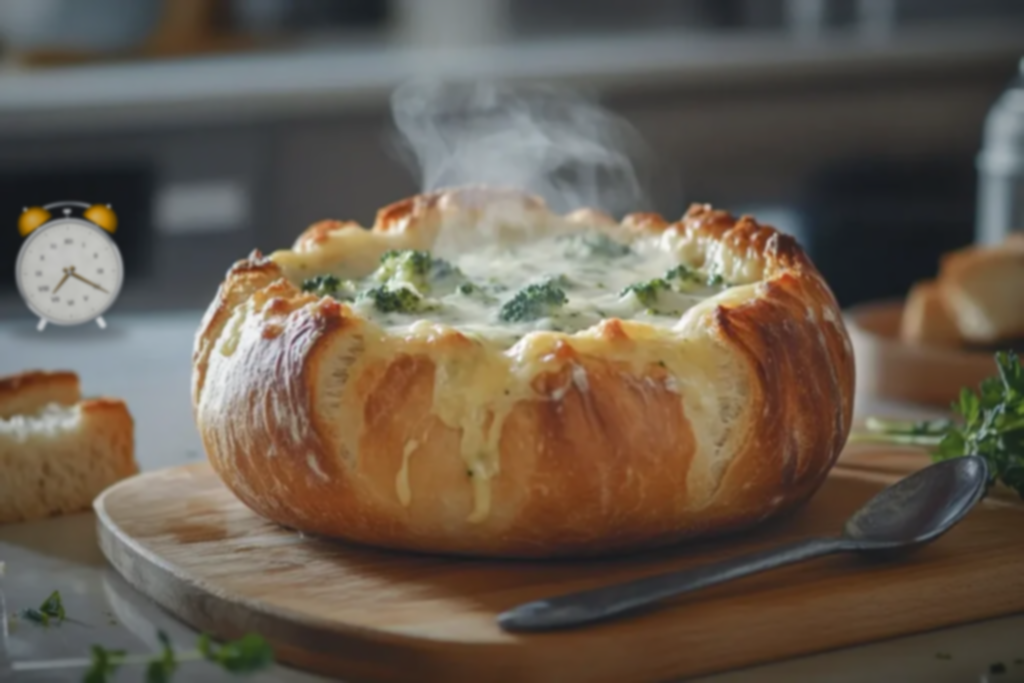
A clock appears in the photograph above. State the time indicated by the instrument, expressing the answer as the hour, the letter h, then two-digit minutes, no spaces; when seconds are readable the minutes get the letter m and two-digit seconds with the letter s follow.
7h20
